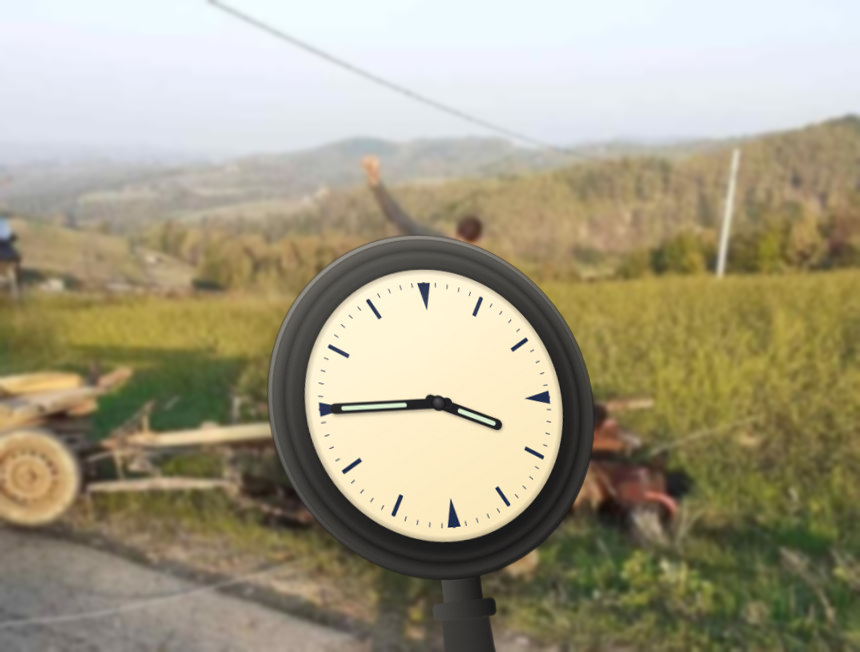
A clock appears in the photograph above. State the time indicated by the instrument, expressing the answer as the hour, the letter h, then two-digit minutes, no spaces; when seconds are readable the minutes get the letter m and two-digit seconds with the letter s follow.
3h45
